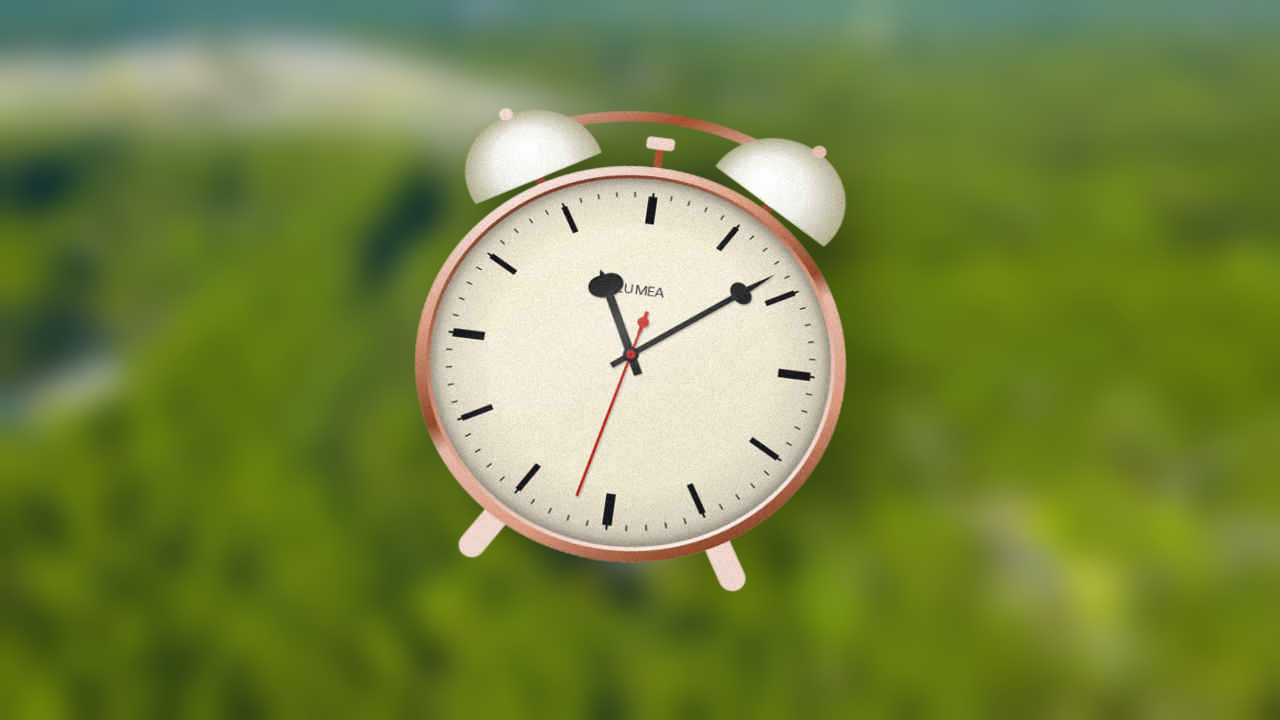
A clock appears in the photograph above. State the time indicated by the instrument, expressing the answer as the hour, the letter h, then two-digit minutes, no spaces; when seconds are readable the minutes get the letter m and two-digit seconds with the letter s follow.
11h08m32s
